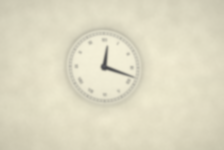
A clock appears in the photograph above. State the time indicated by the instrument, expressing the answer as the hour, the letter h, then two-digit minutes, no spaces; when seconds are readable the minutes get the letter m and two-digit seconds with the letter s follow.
12h18
